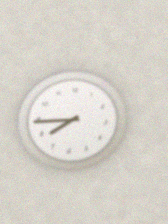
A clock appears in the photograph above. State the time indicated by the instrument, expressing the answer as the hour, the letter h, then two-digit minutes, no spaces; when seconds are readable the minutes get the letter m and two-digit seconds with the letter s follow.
7h44
